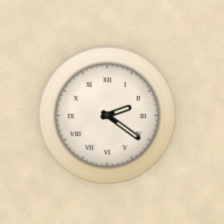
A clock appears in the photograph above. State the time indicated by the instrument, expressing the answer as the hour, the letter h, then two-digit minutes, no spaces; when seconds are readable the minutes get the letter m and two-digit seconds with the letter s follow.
2h21
